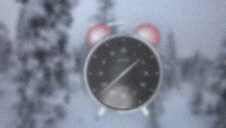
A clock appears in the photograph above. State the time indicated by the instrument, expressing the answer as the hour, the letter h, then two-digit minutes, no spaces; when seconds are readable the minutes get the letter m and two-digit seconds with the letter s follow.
1h38
